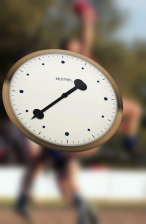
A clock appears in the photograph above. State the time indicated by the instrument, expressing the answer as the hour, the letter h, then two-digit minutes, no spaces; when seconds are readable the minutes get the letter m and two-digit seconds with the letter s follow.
1h38
